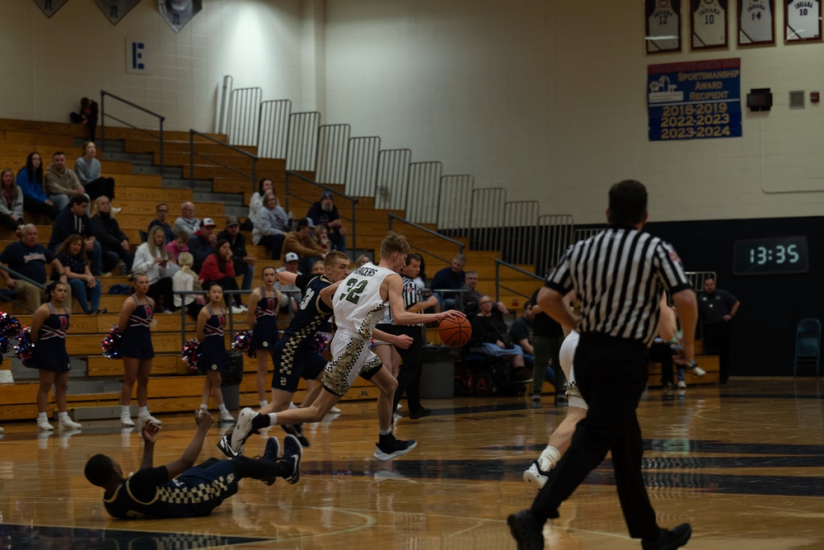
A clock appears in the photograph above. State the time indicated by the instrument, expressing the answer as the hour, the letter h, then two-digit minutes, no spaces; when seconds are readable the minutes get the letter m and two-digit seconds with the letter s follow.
13h35
